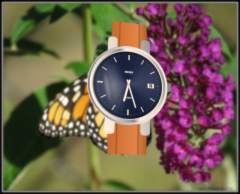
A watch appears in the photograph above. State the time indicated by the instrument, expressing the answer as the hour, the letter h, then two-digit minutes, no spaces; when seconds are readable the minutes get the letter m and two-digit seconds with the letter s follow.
6h27
